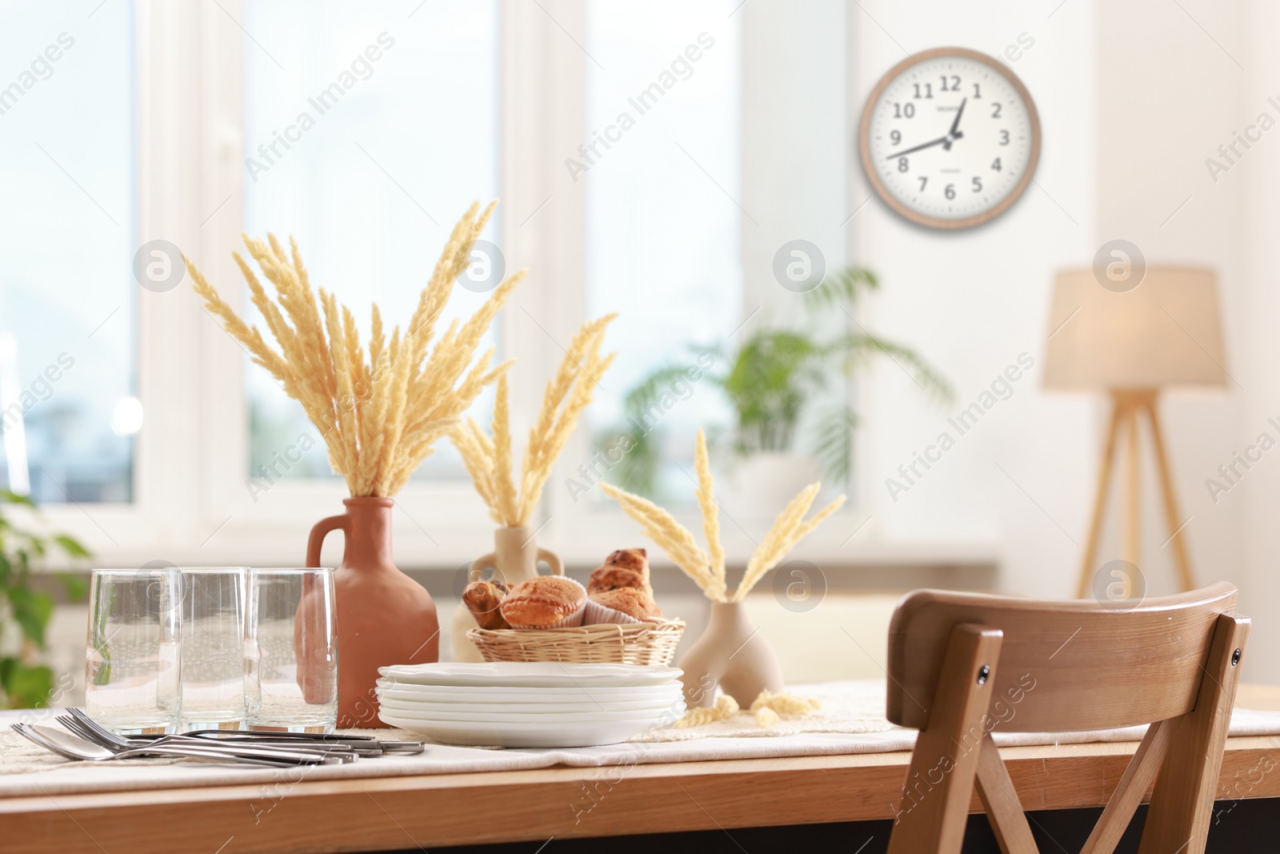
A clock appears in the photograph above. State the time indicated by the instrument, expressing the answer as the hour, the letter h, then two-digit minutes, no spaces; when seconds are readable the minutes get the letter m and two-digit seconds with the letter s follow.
12h42
